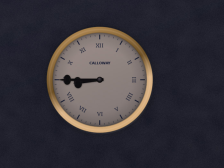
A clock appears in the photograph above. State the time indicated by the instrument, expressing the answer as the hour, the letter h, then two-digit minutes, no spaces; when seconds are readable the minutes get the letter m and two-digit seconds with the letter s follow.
8h45
